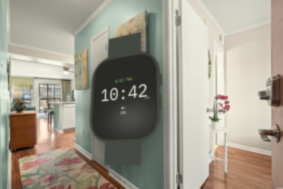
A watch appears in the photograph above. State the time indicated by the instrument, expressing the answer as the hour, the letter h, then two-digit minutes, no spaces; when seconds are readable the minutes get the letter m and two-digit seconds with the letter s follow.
10h42
